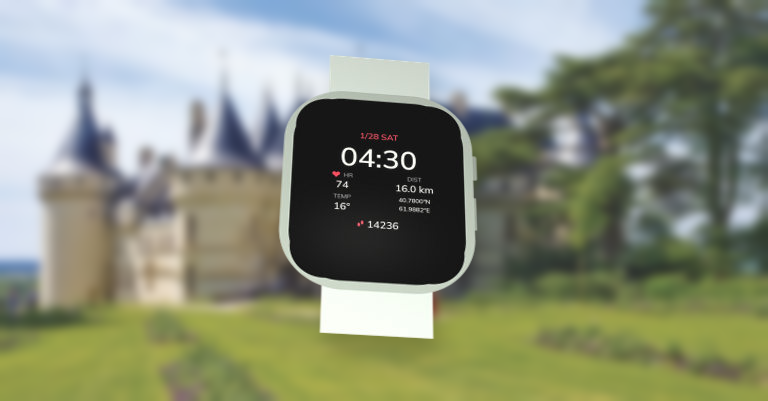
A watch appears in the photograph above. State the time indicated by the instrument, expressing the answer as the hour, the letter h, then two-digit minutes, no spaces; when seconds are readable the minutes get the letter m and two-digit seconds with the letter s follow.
4h30
